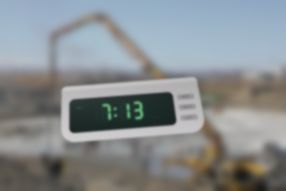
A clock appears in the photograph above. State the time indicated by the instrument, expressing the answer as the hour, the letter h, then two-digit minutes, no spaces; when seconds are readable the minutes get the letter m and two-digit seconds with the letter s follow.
7h13
